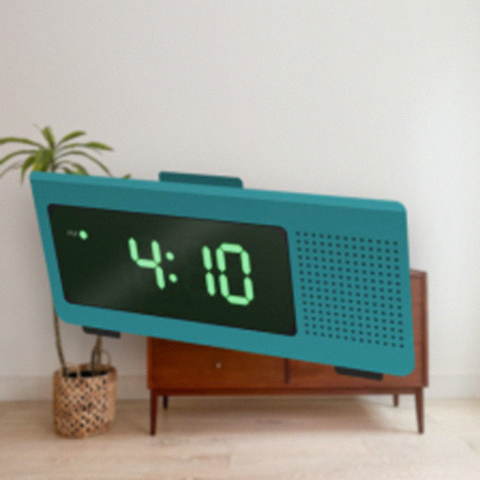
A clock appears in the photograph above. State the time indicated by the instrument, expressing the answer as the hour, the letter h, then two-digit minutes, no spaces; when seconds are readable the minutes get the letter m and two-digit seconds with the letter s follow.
4h10
